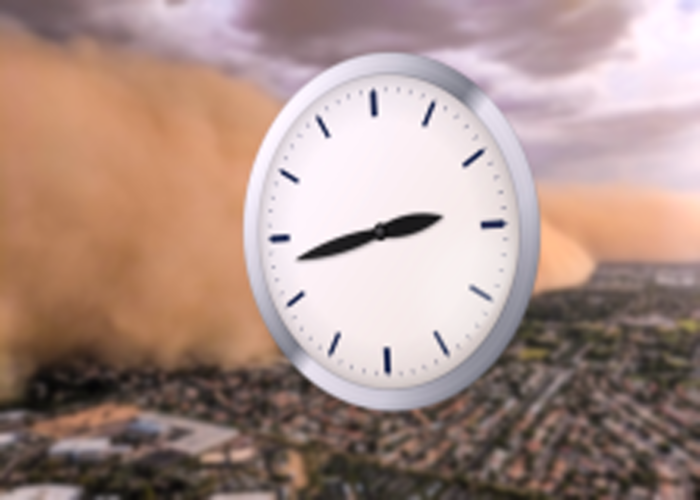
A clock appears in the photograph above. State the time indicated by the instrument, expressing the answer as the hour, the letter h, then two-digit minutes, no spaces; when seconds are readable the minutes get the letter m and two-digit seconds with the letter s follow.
2h43
